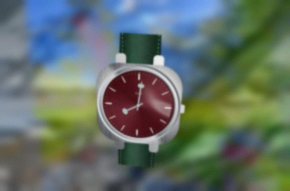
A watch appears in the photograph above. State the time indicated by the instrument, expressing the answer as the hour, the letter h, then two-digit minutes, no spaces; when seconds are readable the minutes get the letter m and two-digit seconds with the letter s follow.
8h01
